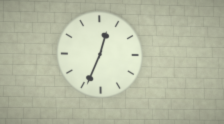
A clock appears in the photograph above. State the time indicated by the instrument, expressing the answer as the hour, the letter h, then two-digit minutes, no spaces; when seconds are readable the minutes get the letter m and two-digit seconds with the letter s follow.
12h34
